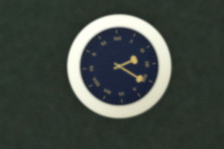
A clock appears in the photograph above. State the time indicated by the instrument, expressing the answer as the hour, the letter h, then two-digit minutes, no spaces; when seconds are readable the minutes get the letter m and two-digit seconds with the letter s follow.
2h21
